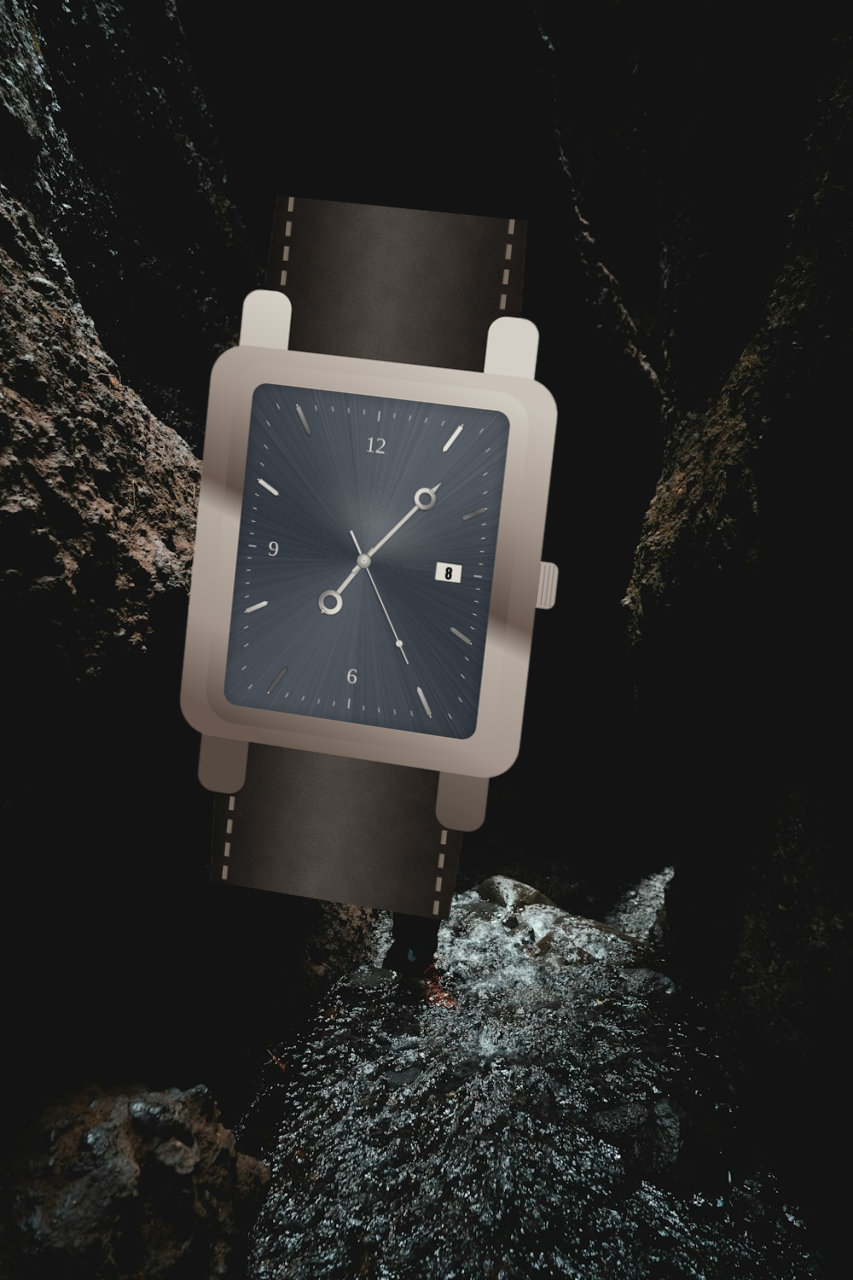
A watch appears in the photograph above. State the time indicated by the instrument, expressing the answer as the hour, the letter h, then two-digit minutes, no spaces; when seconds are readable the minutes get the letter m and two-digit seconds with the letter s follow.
7h06m25s
